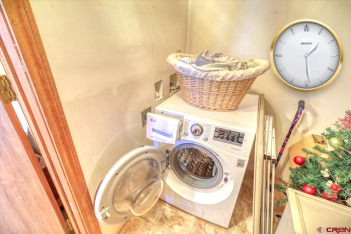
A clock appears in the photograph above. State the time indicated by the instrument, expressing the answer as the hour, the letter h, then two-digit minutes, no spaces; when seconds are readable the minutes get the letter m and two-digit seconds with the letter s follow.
1h29
